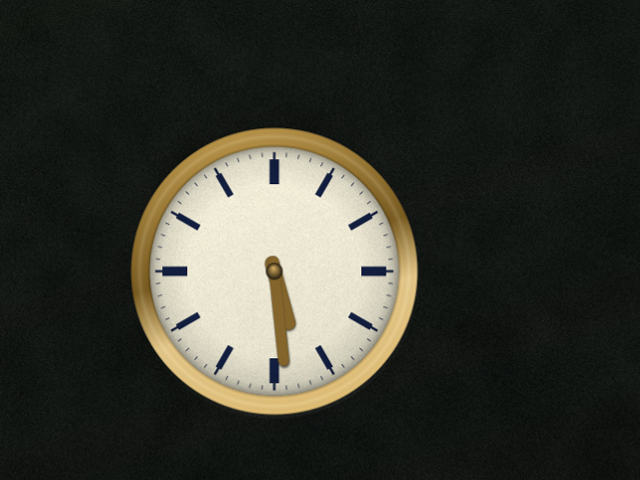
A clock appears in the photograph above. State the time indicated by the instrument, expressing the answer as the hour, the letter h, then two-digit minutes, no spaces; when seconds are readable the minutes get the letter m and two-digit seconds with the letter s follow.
5h29
